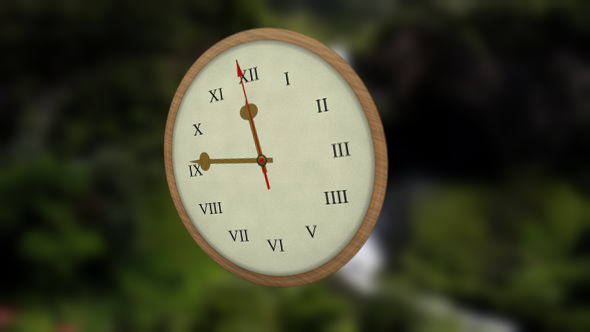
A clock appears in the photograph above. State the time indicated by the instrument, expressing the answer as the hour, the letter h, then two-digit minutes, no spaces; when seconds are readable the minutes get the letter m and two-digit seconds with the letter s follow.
11h45m59s
